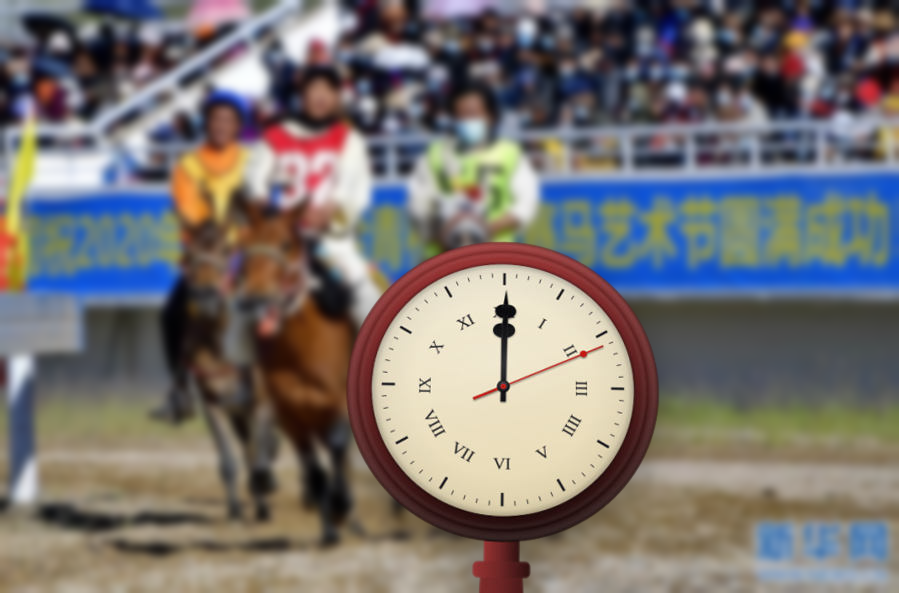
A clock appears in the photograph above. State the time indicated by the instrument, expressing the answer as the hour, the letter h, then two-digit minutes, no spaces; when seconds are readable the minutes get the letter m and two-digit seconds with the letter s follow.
12h00m11s
